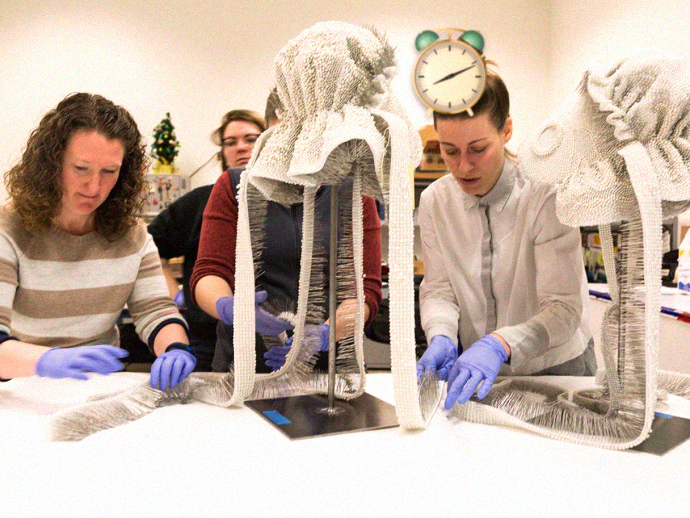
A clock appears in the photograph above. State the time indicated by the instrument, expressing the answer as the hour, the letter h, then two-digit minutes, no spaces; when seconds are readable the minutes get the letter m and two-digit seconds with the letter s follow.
8h11
